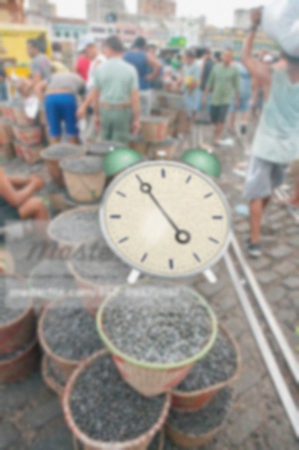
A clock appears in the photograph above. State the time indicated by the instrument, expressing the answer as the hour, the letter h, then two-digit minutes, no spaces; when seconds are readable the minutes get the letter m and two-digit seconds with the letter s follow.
4h55
